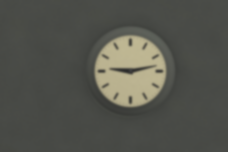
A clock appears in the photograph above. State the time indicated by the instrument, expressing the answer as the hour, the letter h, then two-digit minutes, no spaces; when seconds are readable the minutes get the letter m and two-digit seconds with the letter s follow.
9h13
